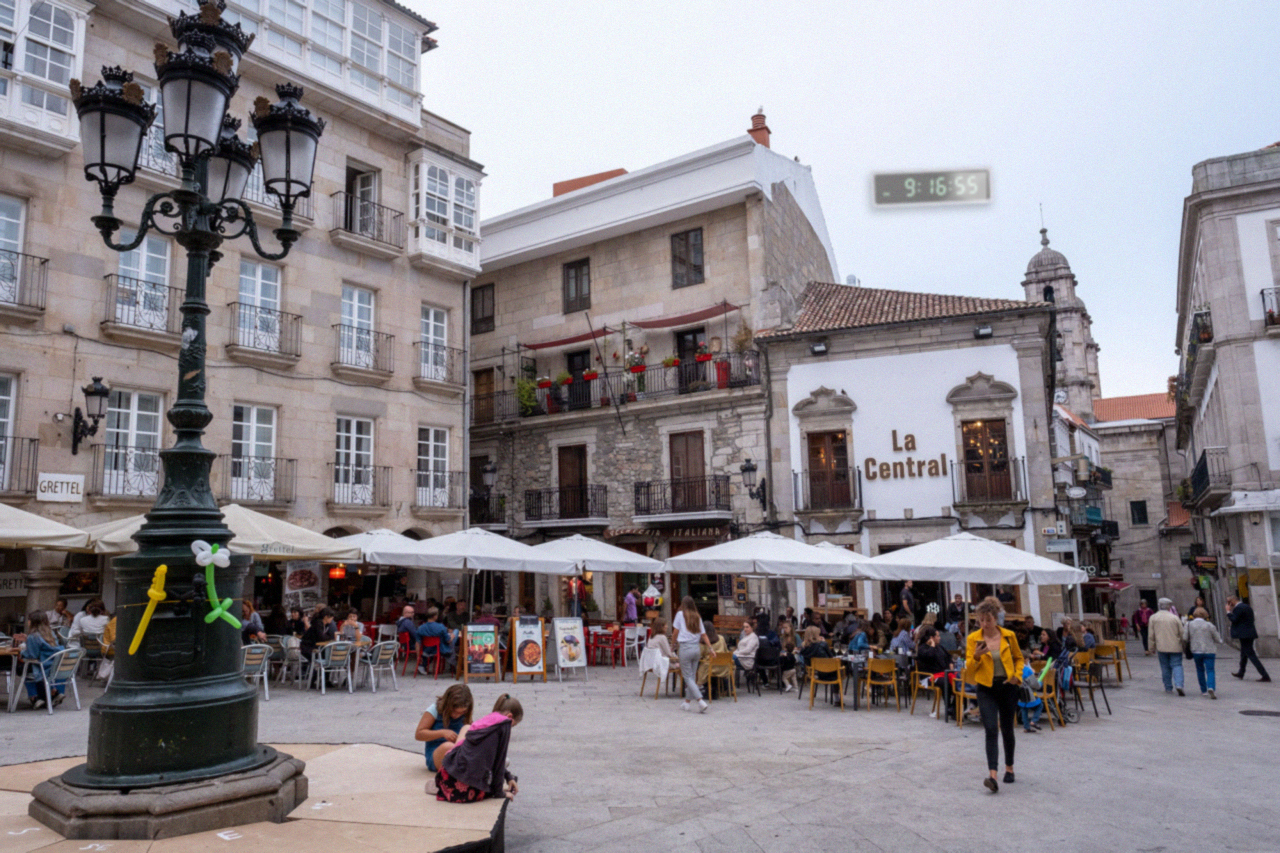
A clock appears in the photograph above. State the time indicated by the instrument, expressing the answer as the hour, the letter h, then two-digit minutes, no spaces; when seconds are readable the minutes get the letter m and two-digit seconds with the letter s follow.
9h16m55s
